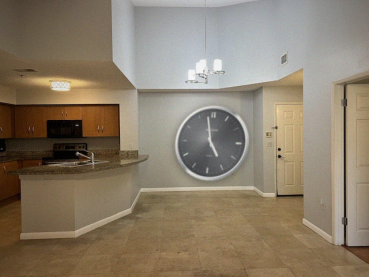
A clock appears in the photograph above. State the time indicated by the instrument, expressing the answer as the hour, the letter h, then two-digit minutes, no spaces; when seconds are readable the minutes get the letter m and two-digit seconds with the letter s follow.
4h58
